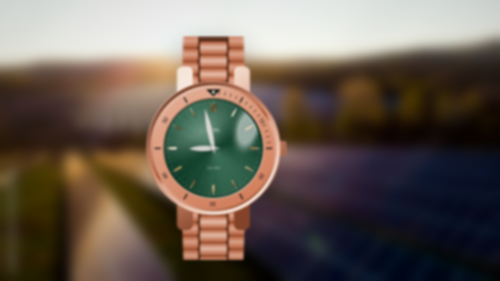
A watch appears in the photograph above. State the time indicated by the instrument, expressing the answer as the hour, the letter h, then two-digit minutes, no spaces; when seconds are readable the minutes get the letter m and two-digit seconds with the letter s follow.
8h58
